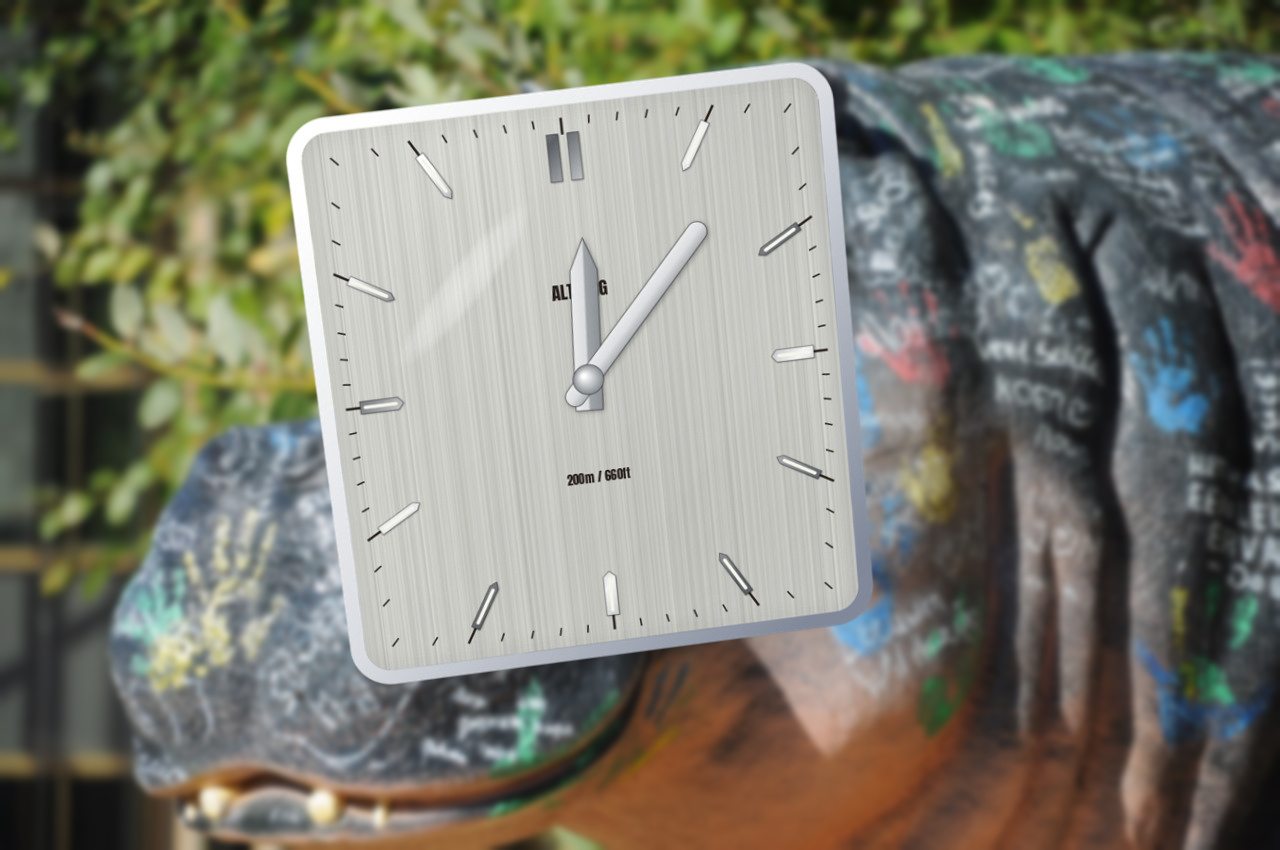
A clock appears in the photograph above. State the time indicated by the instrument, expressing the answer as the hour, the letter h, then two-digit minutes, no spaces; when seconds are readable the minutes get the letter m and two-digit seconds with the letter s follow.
12h07
